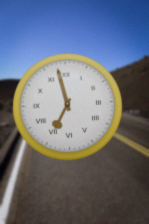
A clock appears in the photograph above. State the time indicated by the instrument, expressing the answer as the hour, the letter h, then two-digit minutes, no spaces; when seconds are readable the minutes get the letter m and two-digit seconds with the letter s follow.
6h58
